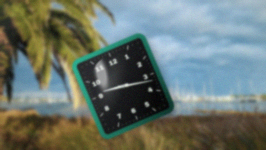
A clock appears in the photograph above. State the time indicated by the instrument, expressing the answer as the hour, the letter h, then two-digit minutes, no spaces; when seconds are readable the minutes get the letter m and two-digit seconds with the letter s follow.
9h17
